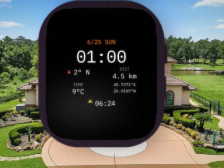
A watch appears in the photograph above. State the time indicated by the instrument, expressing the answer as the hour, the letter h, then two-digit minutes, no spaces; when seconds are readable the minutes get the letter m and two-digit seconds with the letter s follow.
1h00
